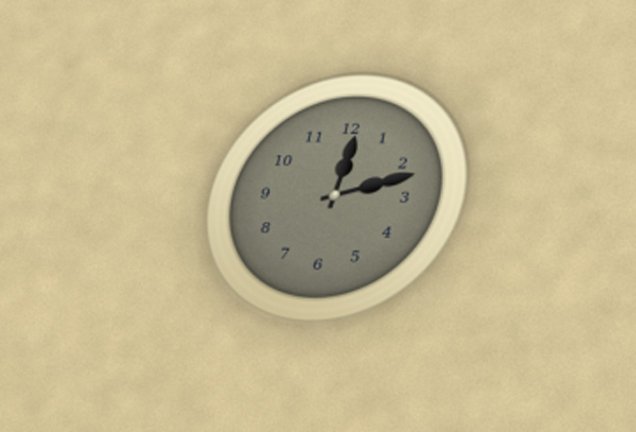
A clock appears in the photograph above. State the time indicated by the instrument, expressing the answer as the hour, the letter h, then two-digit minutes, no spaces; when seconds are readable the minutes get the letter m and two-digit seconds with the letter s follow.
12h12
